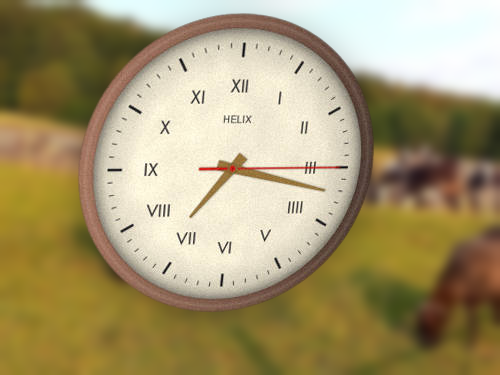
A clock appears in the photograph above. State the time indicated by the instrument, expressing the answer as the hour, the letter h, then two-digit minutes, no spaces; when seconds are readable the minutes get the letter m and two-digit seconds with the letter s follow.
7h17m15s
